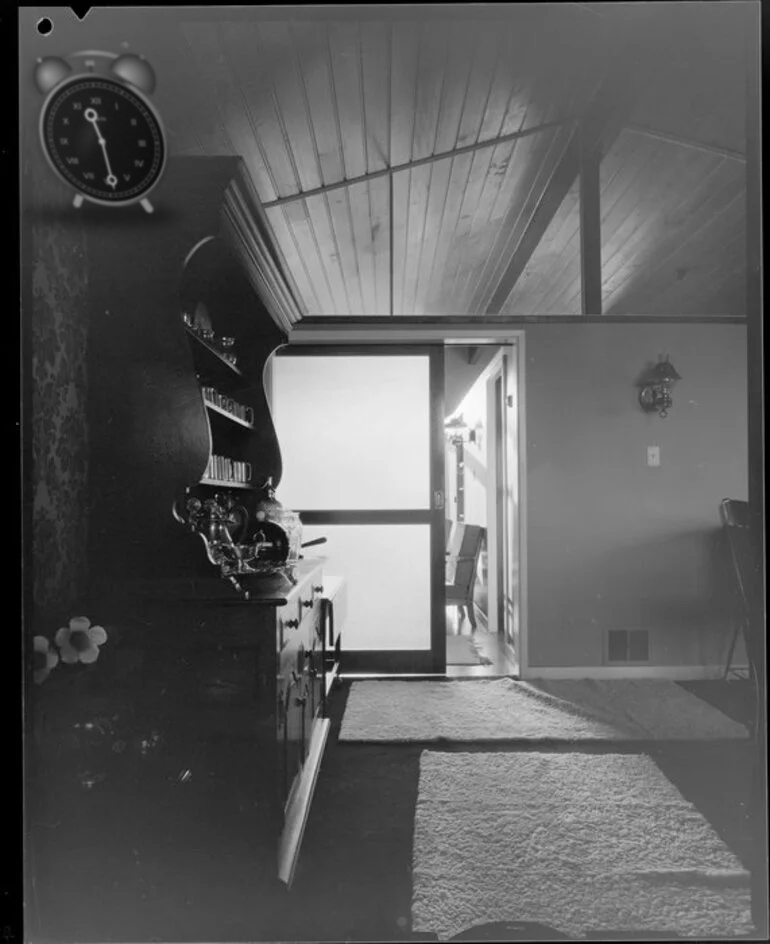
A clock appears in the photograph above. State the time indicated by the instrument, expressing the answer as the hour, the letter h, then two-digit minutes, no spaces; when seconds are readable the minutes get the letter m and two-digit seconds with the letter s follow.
11h29
